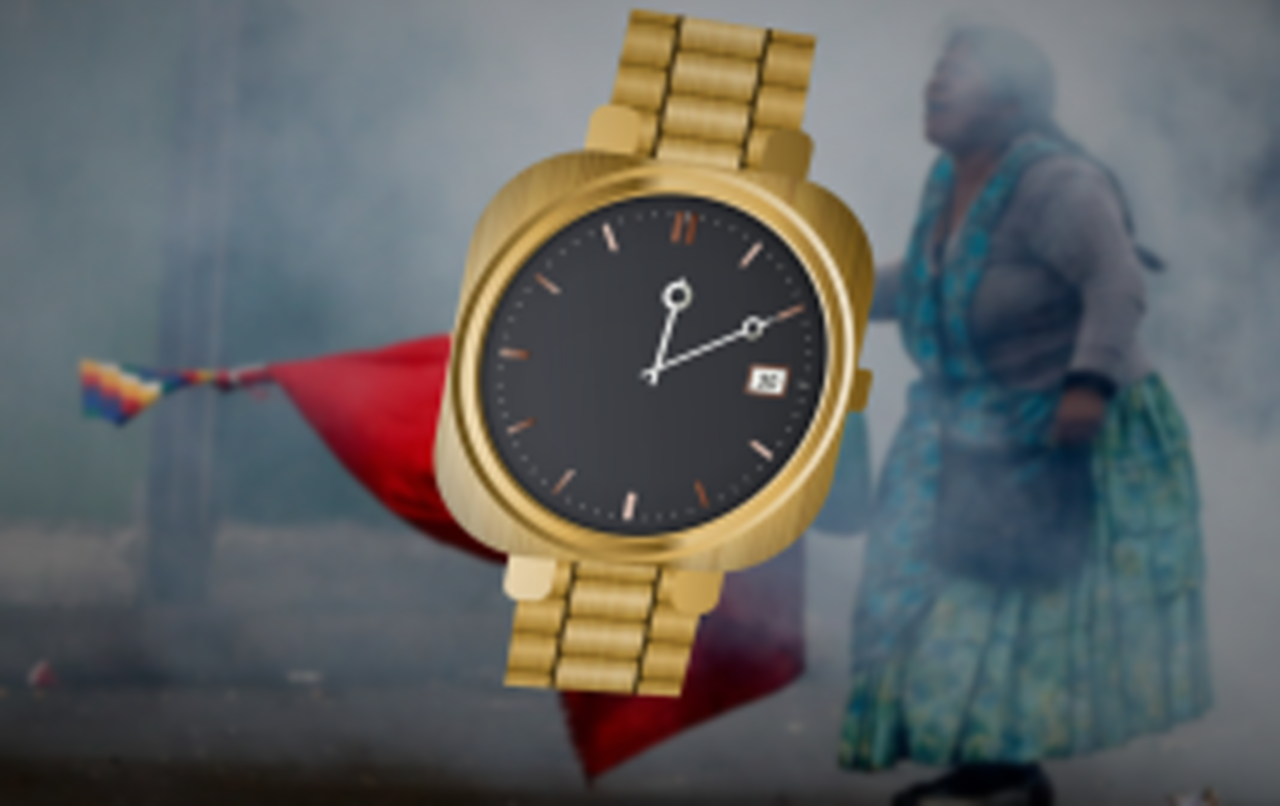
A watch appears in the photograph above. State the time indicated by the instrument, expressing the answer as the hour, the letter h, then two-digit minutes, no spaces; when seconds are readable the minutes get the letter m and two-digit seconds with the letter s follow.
12h10
